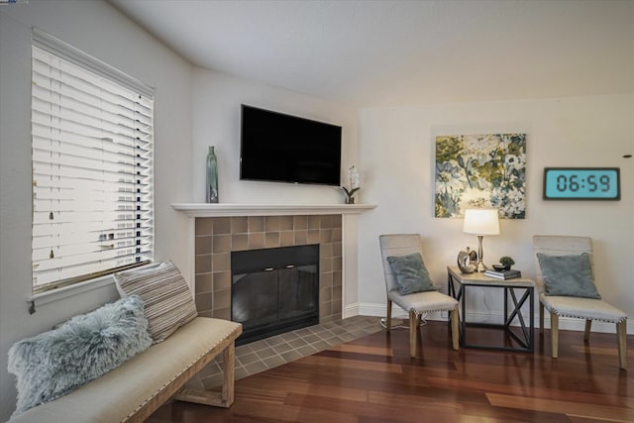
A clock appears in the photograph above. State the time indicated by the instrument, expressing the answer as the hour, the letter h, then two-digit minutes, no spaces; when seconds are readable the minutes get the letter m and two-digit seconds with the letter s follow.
6h59
